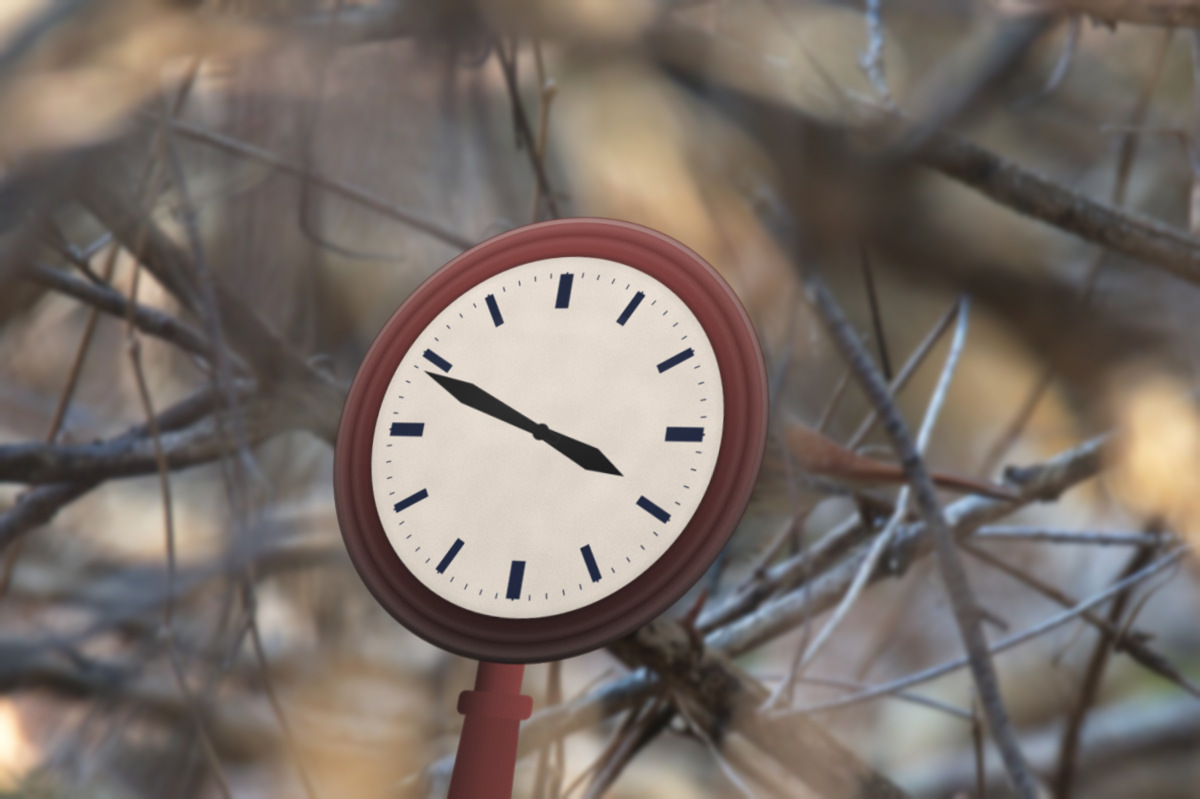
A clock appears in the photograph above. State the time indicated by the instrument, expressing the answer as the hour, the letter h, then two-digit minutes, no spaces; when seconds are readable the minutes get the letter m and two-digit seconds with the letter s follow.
3h49
